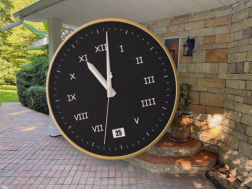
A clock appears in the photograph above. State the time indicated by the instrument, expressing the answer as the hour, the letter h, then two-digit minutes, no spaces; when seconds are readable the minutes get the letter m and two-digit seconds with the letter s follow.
11h01m33s
